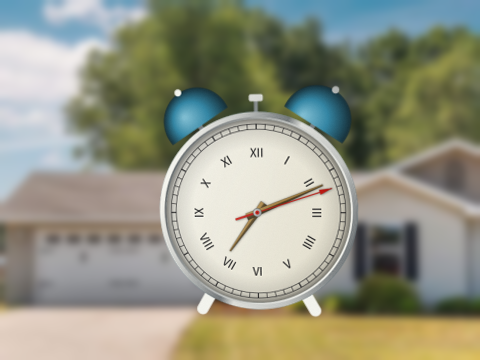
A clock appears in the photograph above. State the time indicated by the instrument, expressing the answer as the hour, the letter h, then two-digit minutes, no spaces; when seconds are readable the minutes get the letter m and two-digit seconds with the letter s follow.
7h11m12s
